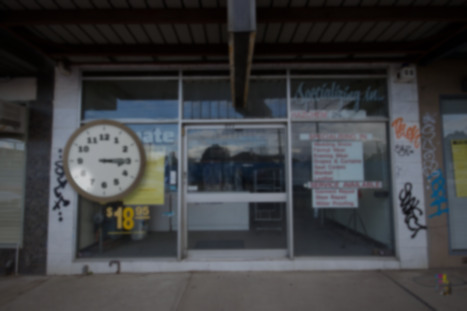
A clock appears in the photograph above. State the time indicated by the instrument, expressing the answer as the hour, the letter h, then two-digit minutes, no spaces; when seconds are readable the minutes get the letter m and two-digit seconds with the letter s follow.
3h15
